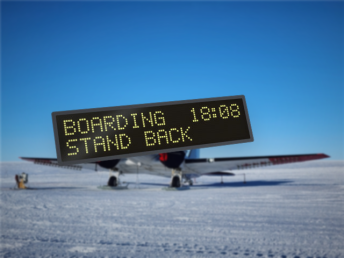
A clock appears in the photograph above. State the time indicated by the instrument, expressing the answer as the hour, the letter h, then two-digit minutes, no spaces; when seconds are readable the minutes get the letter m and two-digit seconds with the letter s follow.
18h08
